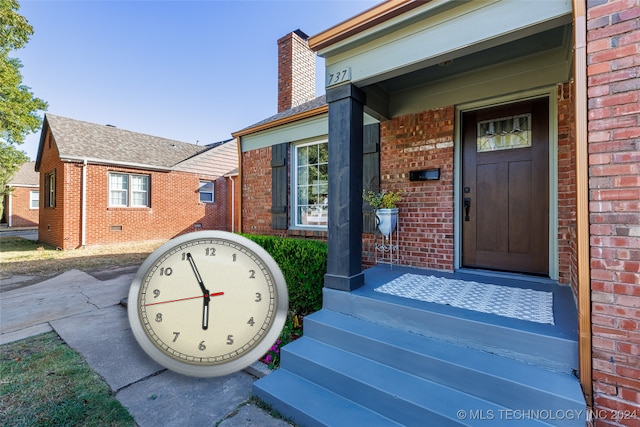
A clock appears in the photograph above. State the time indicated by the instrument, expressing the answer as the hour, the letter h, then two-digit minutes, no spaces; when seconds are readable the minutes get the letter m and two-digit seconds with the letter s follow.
5h55m43s
